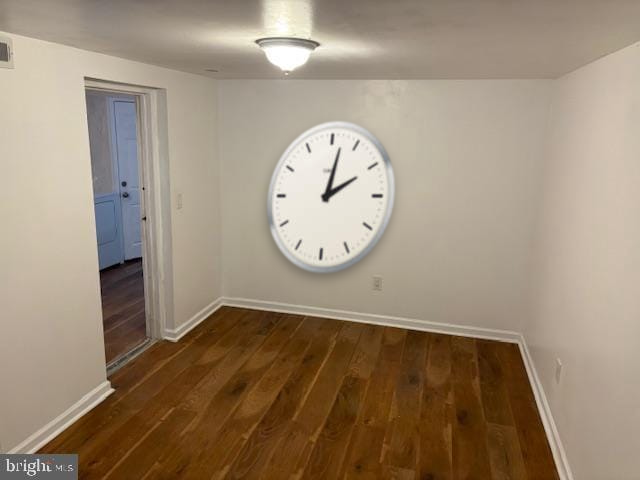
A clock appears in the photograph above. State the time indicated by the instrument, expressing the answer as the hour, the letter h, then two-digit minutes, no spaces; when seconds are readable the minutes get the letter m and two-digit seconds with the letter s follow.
2h02
